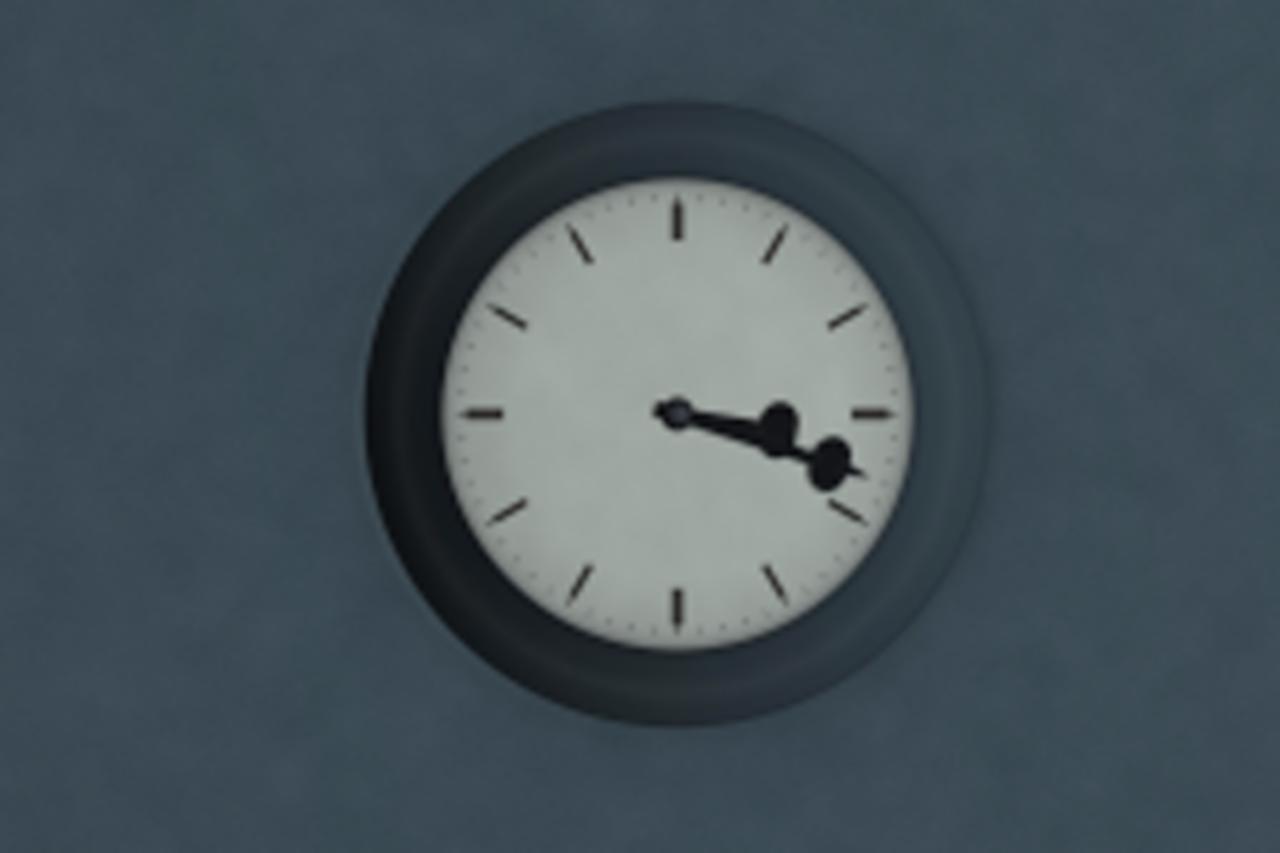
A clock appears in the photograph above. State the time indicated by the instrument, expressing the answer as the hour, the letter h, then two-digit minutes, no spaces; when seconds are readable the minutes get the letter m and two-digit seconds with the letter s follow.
3h18
